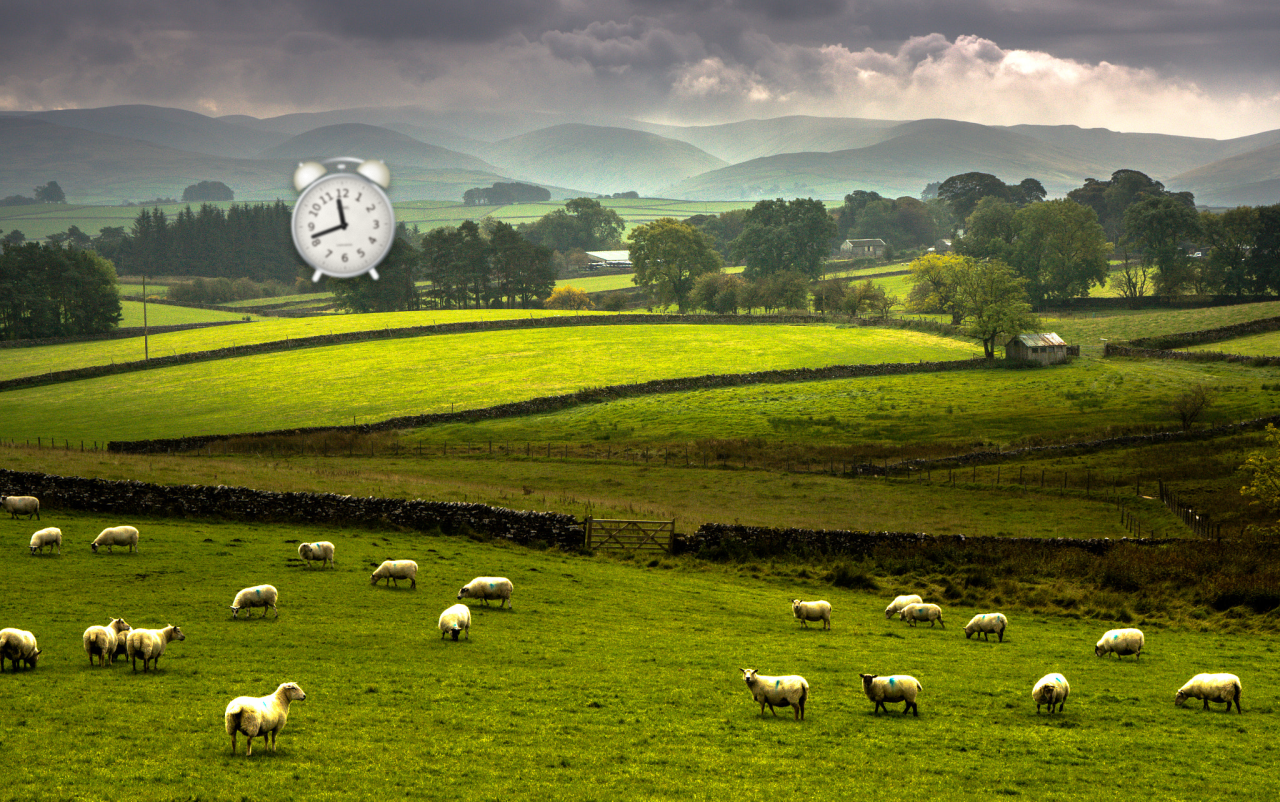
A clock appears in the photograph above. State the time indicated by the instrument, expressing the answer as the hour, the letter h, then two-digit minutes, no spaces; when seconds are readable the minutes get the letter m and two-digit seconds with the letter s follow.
11h42
